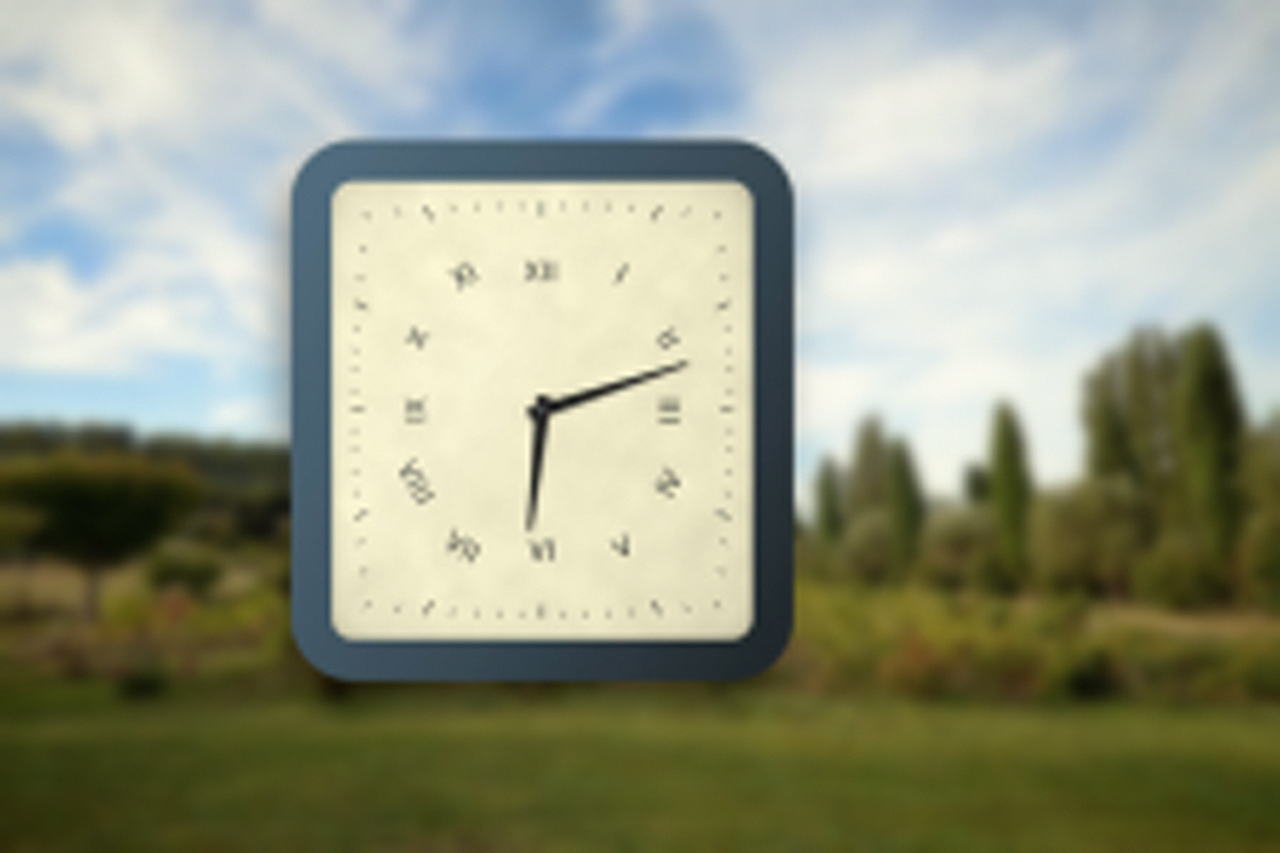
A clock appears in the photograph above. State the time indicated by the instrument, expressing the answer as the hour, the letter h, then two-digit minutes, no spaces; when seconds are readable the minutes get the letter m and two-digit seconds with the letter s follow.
6h12
